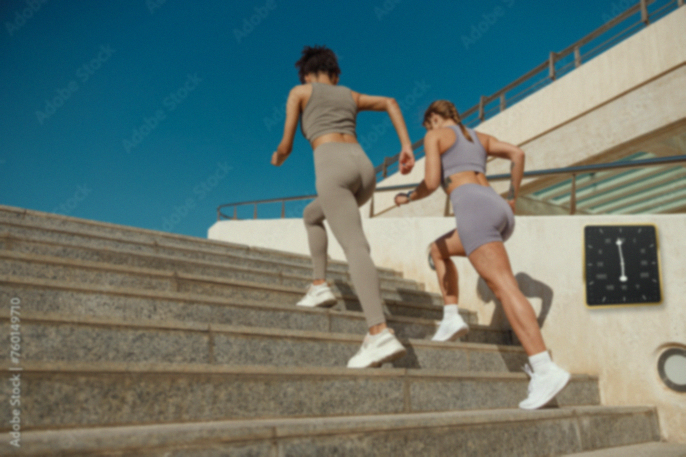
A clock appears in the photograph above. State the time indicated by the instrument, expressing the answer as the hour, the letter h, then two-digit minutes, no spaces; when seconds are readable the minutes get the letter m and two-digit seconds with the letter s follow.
5h59
